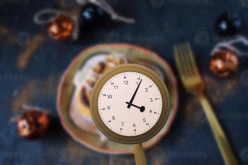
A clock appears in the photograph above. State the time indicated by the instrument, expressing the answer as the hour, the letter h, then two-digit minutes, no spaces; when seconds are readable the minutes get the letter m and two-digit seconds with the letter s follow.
4h06
